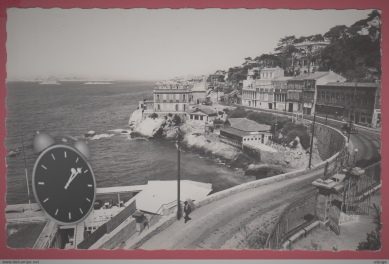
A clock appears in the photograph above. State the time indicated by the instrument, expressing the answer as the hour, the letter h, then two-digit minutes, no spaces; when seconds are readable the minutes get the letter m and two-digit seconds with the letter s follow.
1h08
